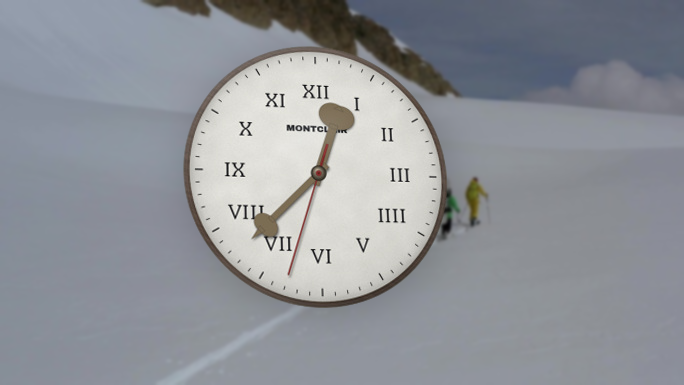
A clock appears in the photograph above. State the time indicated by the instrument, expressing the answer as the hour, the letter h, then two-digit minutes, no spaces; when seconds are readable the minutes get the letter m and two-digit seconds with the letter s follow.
12h37m33s
